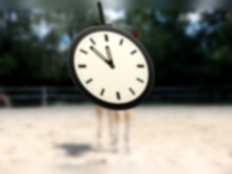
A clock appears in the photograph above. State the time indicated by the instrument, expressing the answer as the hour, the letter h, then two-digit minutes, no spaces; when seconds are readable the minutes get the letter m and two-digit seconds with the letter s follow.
11h53
